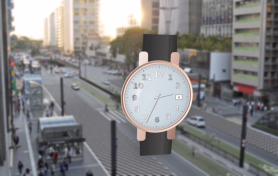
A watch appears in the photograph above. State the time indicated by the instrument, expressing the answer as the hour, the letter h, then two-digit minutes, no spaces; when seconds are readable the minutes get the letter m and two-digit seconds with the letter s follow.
2h34
